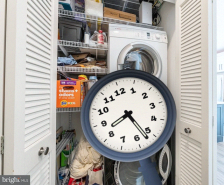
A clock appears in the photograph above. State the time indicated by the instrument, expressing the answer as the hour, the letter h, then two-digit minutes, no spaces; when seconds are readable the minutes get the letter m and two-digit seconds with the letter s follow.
8h27
